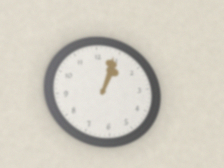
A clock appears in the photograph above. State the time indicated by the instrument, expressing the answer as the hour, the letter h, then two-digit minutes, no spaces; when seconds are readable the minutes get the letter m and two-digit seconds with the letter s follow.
1h04
